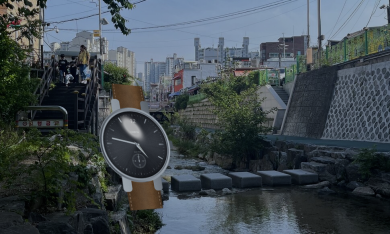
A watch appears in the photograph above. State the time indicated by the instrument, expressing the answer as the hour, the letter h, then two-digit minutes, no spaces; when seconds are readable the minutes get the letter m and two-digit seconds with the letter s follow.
4h47
